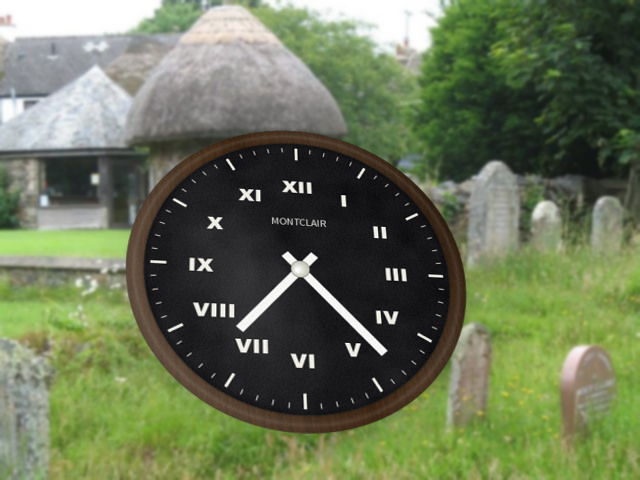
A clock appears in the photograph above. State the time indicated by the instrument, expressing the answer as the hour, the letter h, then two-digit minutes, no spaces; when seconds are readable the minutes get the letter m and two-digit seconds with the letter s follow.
7h23
